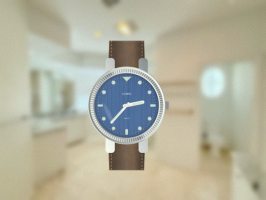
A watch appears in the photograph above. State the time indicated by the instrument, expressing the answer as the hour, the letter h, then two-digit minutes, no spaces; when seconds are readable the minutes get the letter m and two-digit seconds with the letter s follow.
2h37
